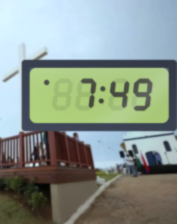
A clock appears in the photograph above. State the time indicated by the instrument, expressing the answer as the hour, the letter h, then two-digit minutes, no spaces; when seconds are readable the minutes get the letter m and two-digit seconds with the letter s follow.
7h49
